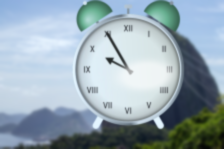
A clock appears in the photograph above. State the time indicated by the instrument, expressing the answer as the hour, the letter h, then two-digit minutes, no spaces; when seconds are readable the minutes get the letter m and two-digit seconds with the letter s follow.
9h55
